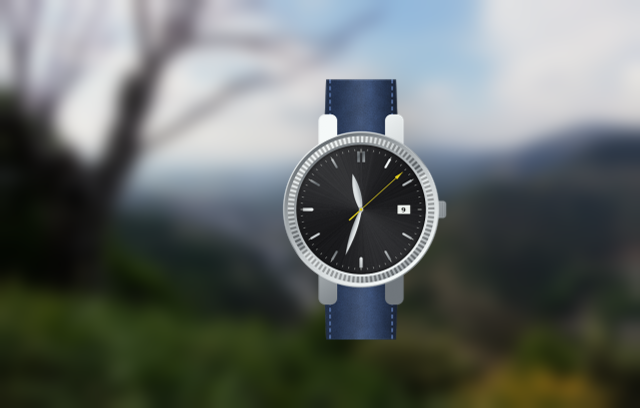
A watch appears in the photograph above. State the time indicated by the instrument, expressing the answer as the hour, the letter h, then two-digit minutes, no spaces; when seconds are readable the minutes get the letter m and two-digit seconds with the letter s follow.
11h33m08s
